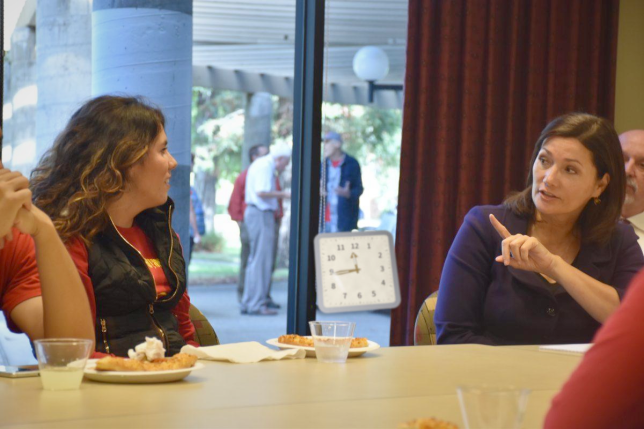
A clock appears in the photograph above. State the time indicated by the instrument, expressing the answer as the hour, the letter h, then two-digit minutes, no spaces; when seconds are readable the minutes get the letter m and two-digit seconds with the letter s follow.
11h44
